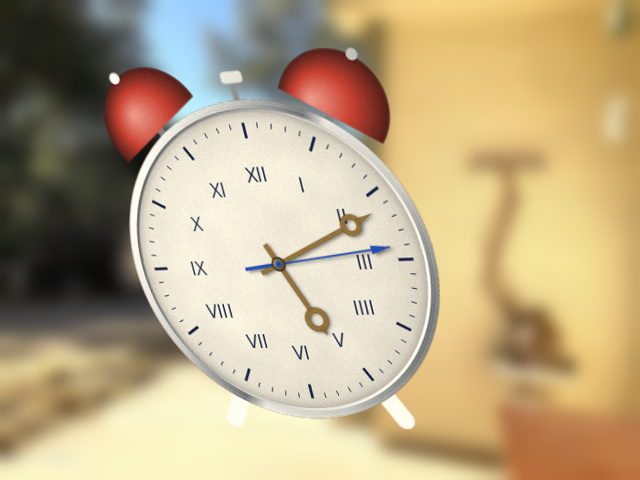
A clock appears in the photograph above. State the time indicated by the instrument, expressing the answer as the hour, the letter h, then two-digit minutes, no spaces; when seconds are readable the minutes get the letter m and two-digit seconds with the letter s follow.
5h11m14s
